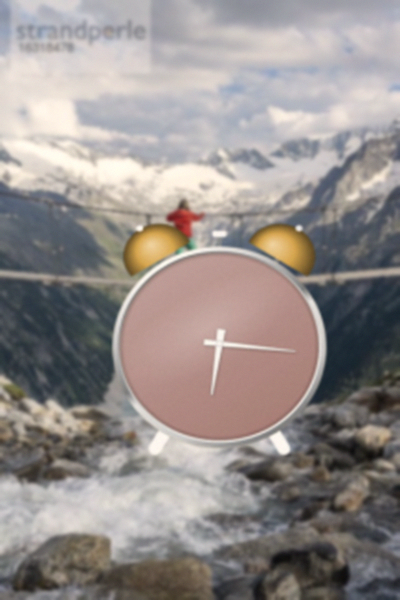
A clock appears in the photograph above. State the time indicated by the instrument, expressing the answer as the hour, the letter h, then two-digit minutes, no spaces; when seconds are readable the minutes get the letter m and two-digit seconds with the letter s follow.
6h16
